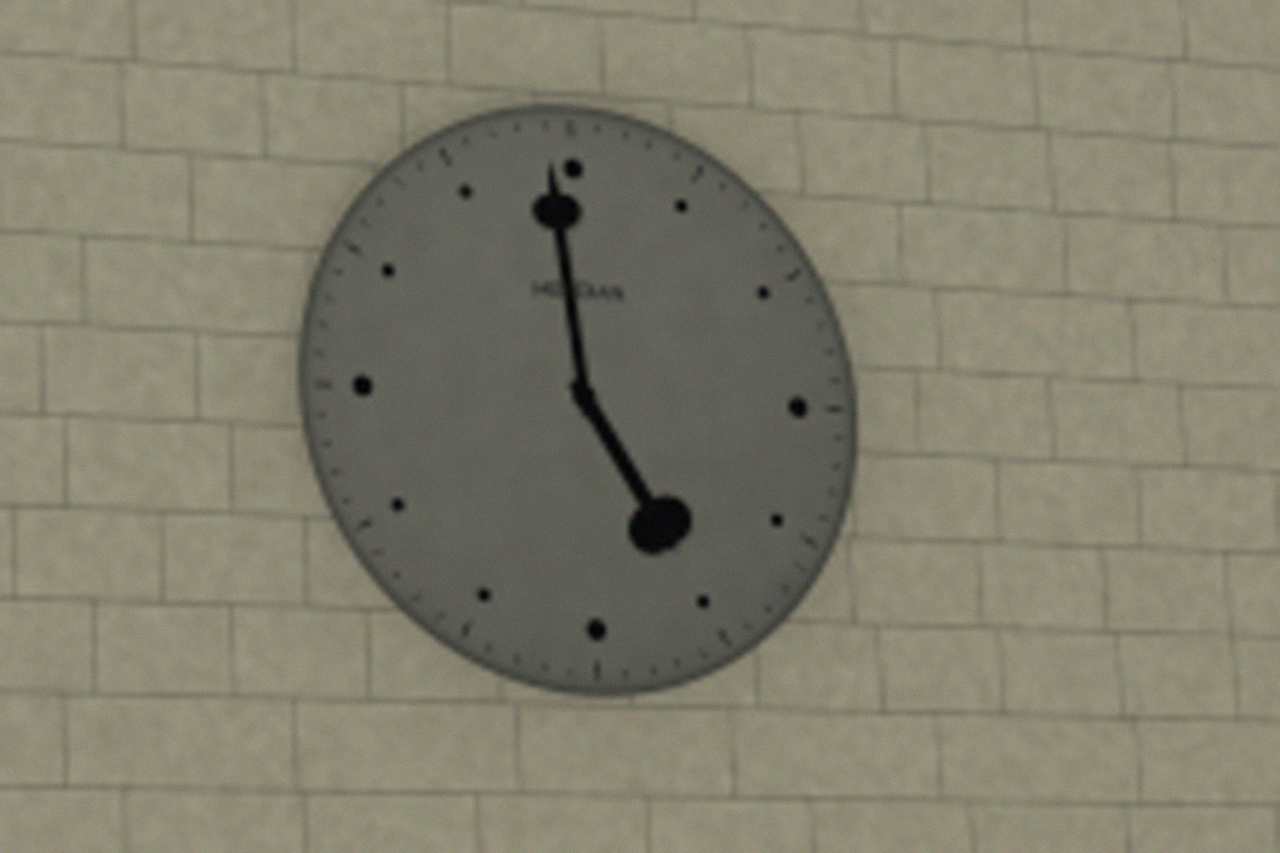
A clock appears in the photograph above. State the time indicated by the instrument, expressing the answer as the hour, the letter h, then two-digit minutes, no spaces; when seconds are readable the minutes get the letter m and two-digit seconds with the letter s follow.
4h59
